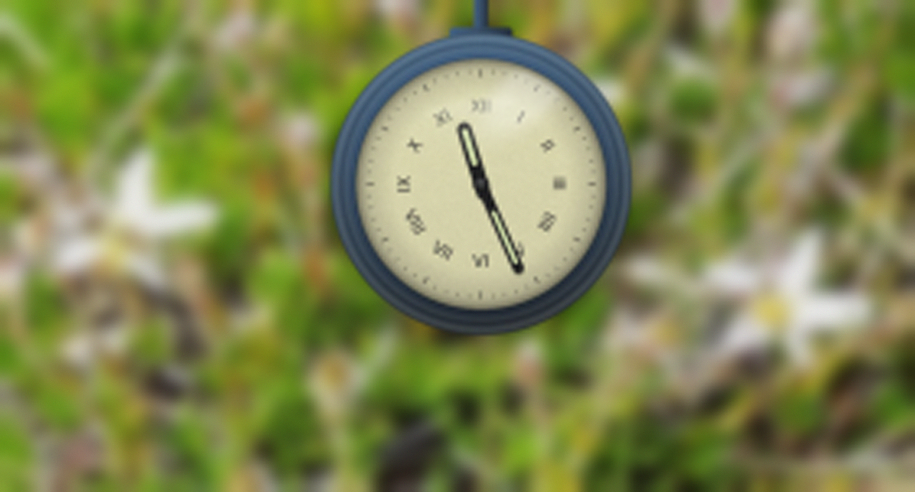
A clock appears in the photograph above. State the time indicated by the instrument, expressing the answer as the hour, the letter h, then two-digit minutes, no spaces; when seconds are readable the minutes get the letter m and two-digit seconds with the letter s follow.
11h26
